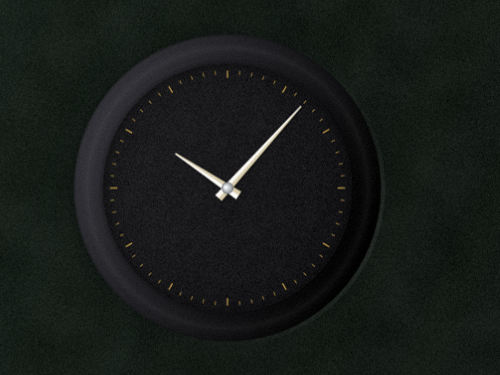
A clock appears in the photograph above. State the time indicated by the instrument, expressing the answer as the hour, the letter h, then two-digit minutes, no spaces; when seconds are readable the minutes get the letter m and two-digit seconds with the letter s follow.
10h07
